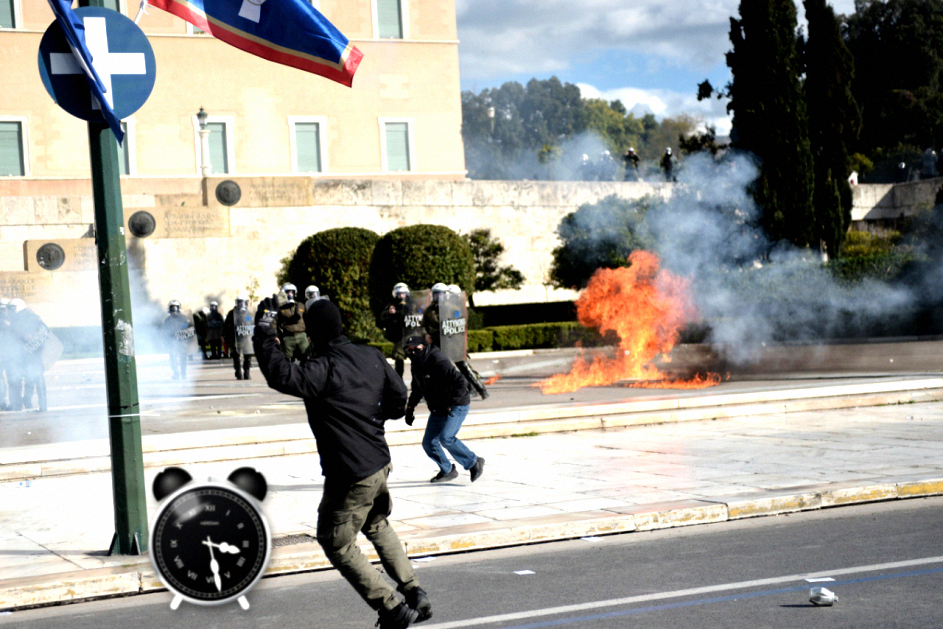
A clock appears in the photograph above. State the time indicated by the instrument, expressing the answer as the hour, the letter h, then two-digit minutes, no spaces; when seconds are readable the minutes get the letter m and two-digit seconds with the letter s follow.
3h28
